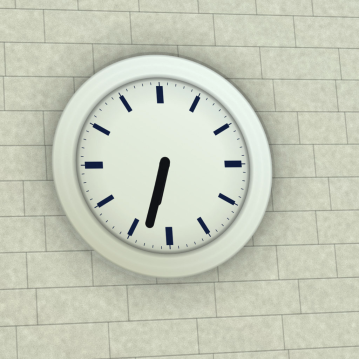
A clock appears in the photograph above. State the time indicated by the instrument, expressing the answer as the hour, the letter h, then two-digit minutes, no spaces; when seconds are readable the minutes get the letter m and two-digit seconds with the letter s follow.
6h33
